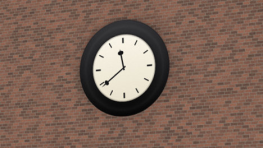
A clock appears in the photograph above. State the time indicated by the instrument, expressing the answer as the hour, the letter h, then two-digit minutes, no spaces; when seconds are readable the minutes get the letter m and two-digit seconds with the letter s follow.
11h39
